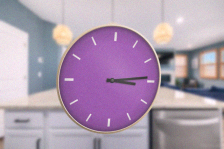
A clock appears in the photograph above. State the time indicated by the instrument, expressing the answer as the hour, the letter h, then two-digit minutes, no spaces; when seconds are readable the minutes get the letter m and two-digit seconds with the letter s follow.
3h14
